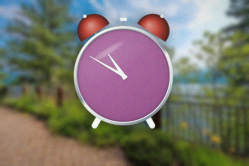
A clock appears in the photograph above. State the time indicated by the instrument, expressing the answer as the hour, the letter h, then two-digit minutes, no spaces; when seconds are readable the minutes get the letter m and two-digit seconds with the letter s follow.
10h50
